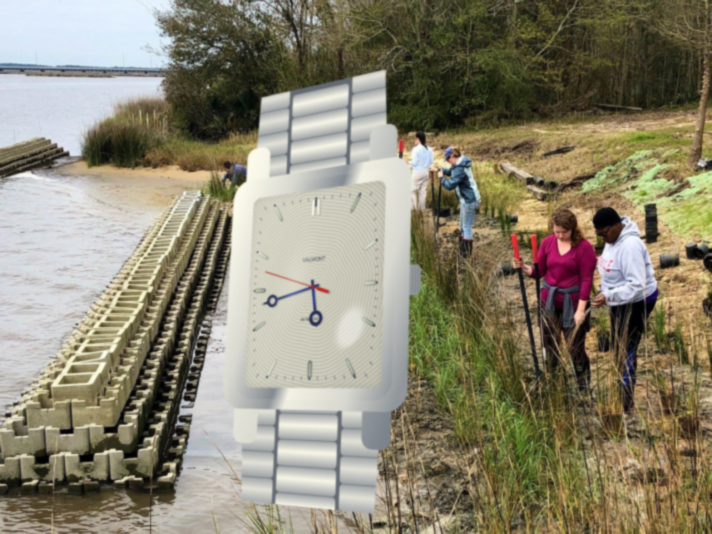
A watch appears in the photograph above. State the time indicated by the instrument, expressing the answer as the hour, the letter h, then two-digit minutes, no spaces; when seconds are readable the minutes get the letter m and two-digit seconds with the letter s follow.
5h42m48s
